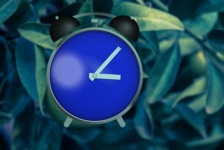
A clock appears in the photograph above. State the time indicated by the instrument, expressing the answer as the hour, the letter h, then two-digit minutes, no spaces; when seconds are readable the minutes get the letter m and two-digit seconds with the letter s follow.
3h07
